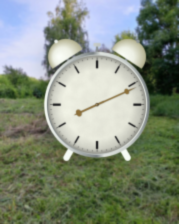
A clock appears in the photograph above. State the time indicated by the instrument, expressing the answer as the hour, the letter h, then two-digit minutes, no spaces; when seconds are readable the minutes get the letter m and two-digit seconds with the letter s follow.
8h11
